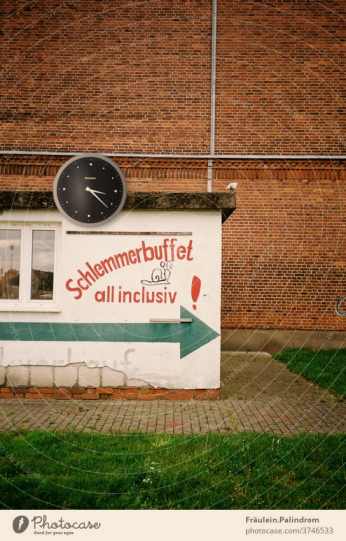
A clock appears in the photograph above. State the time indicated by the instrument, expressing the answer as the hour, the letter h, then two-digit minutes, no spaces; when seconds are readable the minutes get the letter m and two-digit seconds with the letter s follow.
3h22
